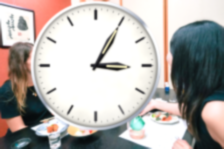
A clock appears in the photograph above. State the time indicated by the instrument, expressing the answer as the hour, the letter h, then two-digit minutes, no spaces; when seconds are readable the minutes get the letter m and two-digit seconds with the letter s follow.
3h05
